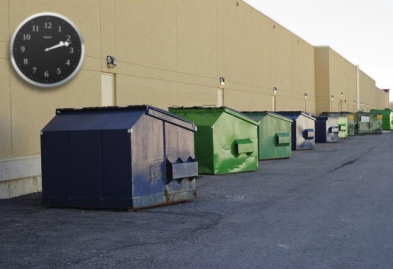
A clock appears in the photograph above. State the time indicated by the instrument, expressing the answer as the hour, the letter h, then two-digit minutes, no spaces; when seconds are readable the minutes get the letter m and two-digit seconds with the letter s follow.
2h12
